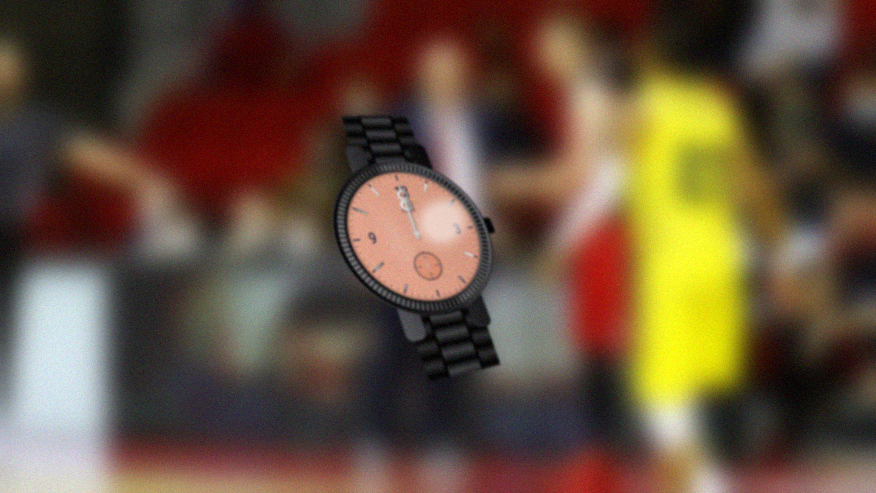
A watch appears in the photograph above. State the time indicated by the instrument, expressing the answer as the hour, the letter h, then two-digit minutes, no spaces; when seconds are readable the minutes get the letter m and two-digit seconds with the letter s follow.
12h00
